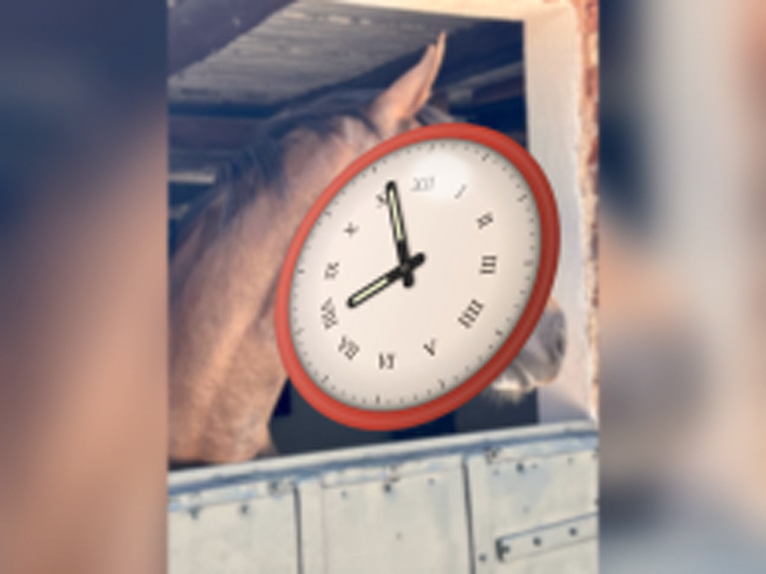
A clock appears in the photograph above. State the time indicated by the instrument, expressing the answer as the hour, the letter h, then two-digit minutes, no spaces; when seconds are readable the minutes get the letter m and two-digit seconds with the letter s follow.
7h56
